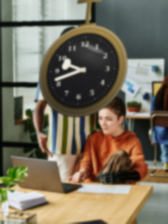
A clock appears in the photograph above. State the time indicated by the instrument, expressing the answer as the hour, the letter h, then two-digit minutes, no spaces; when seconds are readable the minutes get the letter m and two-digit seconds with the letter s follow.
9h42
